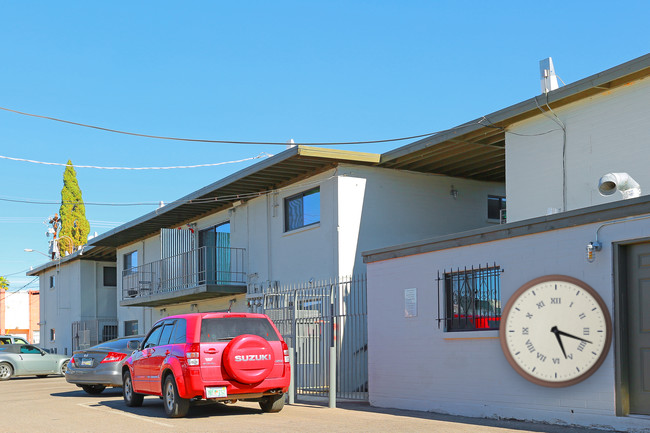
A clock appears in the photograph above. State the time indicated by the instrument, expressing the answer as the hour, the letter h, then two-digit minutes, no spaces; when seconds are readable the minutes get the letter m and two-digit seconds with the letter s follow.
5h18
